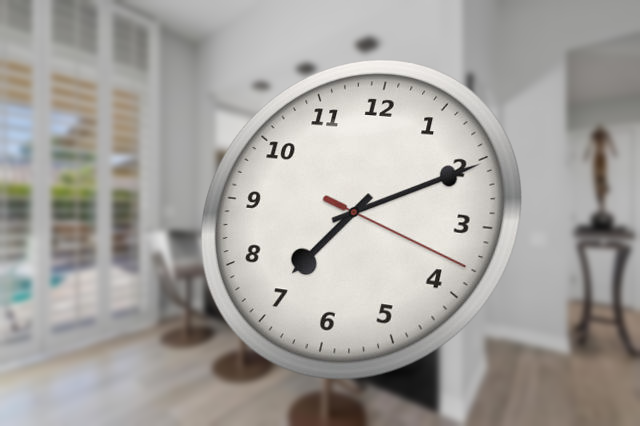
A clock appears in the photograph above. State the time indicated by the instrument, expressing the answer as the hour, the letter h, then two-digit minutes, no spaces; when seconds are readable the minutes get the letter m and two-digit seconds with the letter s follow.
7h10m18s
